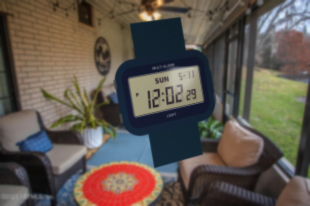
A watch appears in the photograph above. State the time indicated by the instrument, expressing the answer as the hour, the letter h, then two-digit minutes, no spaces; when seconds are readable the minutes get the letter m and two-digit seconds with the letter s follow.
12h02m29s
